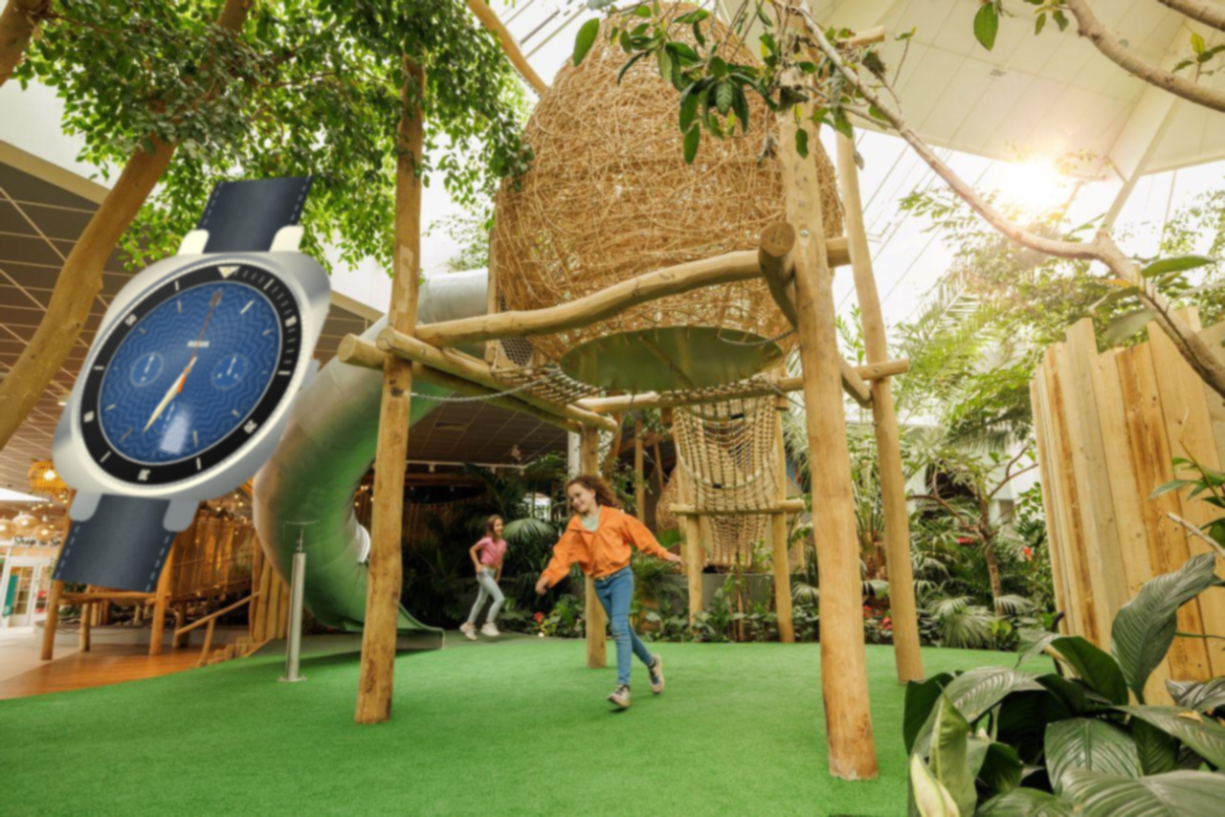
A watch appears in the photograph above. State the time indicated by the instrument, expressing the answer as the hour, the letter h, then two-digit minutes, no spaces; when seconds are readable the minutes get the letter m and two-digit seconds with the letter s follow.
6h33
